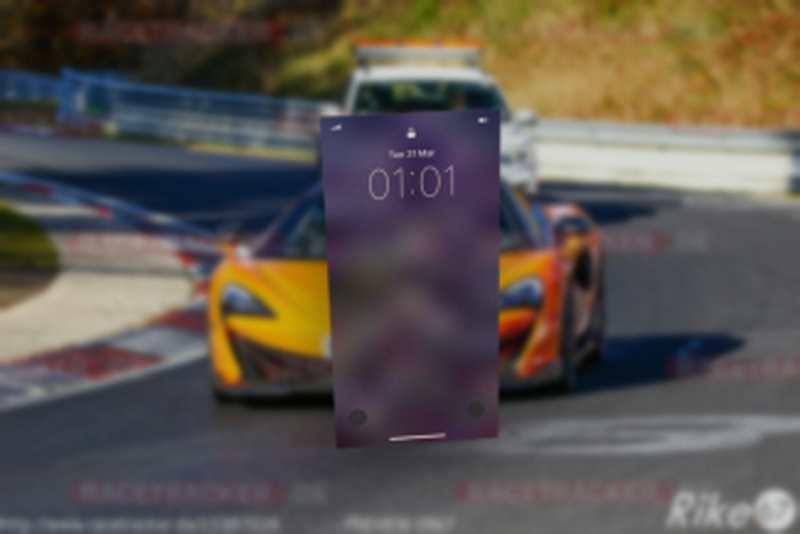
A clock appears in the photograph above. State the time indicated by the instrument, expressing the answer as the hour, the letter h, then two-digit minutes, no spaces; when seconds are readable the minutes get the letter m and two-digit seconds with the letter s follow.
1h01
